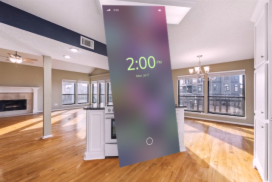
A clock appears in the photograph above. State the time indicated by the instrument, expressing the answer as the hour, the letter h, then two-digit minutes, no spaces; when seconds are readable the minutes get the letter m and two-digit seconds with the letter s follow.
2h00
